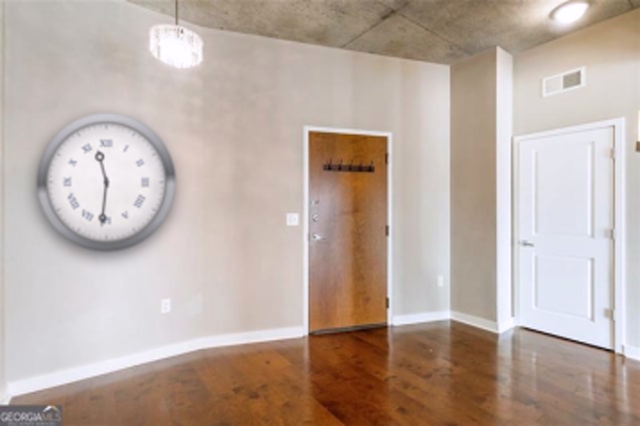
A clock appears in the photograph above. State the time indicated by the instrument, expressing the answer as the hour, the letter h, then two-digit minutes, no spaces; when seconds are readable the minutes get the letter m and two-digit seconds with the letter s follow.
11h31
